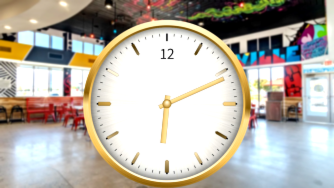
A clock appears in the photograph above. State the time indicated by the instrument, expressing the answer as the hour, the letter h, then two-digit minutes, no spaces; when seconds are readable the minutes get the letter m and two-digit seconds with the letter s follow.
6h11
